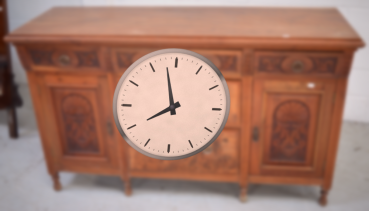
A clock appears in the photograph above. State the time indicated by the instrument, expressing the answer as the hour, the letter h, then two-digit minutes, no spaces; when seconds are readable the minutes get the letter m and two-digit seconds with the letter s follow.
7h58
